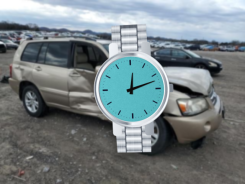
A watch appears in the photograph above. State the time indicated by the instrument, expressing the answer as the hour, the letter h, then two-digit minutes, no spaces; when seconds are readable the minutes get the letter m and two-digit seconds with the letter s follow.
12h12
